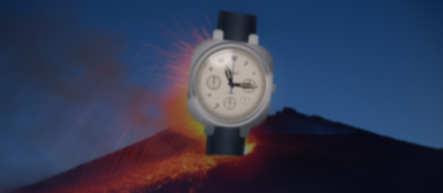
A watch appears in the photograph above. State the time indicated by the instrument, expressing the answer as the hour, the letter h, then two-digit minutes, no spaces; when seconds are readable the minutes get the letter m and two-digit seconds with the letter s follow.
11h15
